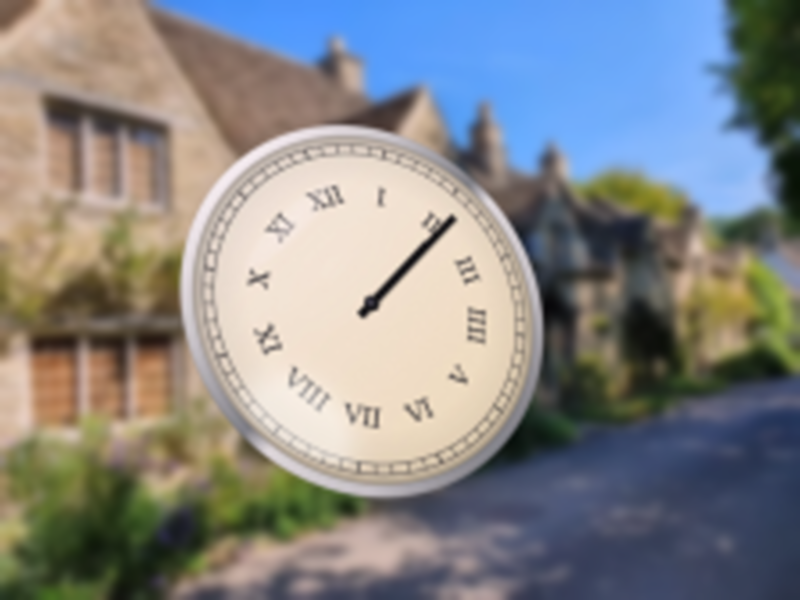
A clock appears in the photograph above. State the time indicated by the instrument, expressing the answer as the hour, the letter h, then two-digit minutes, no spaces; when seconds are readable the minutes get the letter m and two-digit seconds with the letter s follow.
2h11
